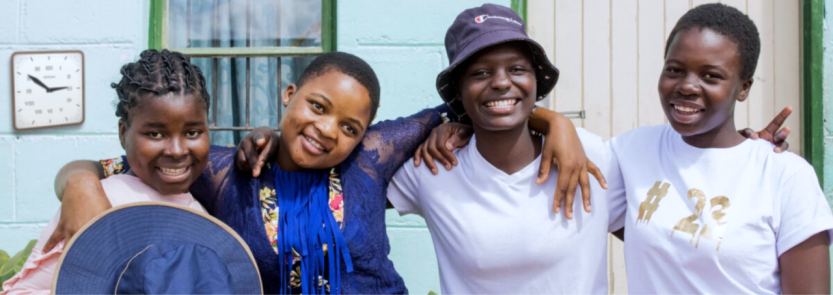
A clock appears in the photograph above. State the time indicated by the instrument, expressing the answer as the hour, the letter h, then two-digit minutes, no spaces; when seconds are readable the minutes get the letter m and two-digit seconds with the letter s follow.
2h51
